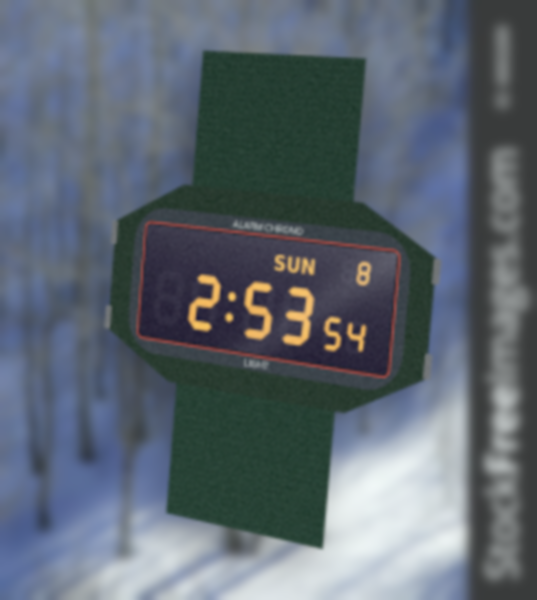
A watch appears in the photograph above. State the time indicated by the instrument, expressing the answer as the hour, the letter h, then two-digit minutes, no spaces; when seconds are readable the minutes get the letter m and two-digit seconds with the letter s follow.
2h53m54s
